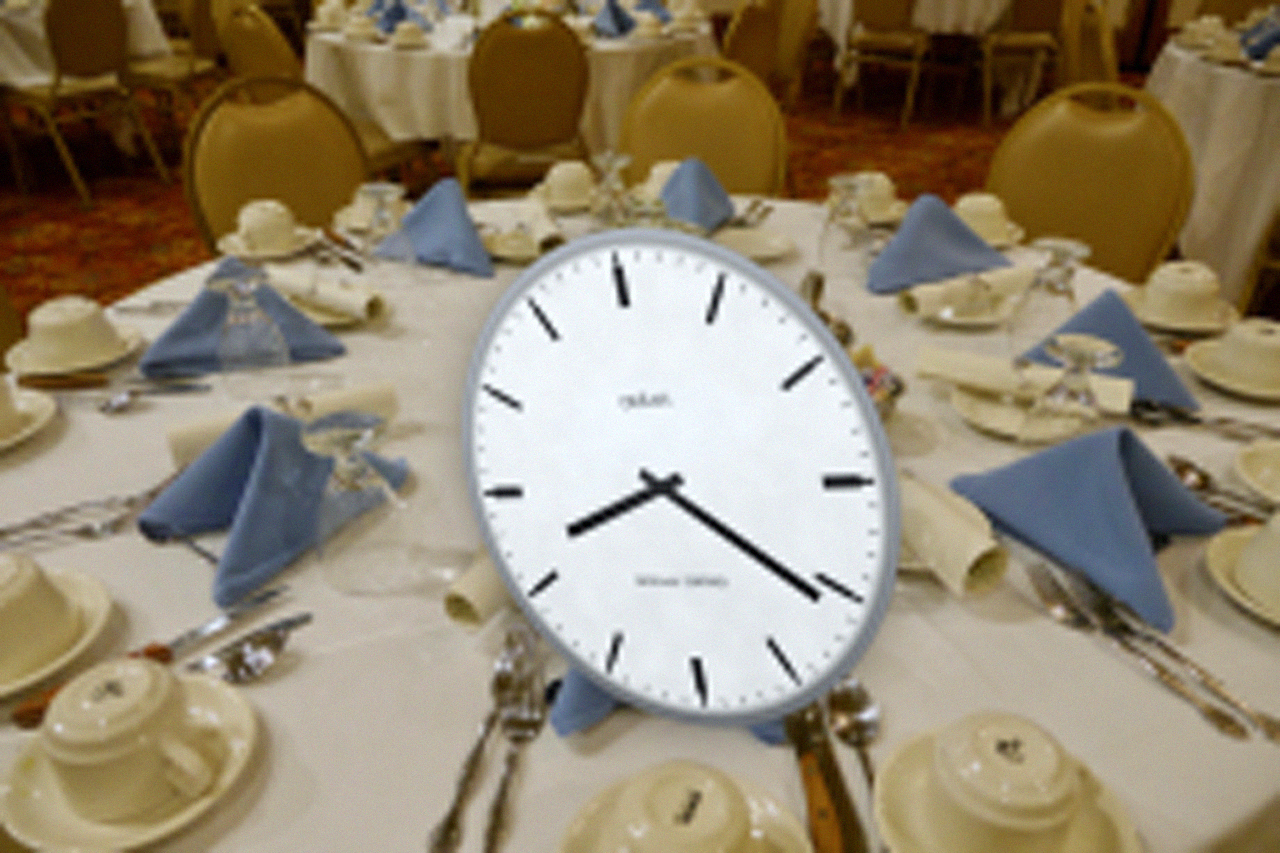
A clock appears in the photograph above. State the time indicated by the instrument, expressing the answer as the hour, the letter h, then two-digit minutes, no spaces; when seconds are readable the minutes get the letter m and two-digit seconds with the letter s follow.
8h21
